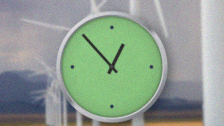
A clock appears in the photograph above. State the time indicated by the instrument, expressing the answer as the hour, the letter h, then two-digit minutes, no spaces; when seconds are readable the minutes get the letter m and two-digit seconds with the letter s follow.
12h53
